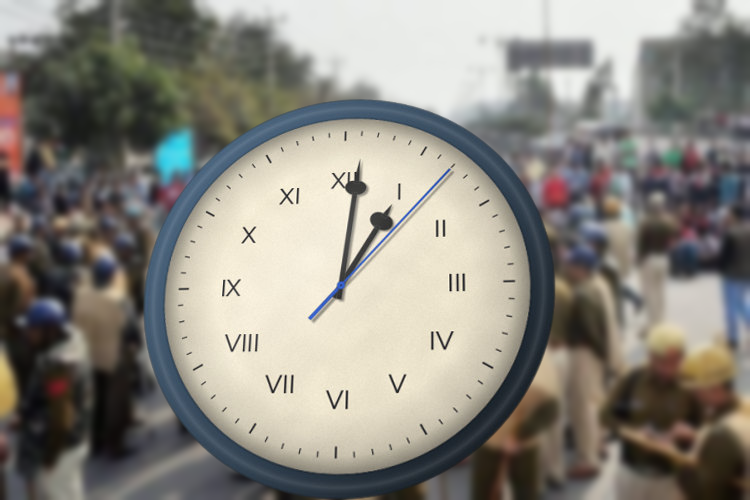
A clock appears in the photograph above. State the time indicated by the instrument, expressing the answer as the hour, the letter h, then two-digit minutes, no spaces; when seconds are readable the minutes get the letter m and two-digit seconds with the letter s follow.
1h01m07s
